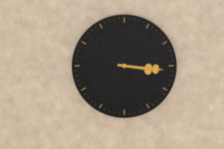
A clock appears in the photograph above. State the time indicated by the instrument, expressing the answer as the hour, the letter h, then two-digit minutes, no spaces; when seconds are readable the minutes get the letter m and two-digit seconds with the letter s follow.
3h16
